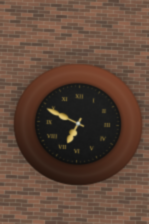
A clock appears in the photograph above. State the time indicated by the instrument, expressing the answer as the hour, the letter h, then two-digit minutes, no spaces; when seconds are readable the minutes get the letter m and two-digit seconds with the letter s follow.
6h49
